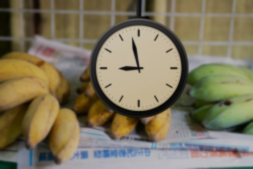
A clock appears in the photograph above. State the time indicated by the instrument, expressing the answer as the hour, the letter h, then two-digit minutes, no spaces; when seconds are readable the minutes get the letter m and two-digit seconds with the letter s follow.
8h58
